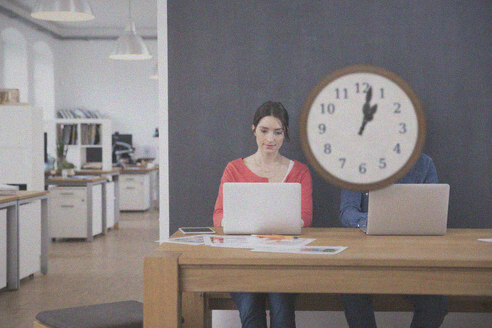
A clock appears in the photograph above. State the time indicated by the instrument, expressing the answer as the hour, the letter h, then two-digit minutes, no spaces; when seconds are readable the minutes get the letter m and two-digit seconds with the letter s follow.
1h02
